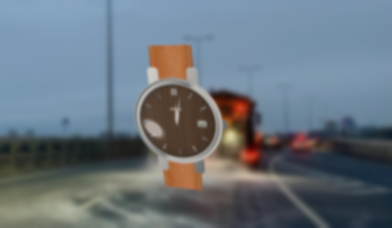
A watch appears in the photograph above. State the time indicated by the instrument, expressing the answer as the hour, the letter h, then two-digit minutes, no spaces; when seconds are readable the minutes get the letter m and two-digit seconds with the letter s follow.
12h02
